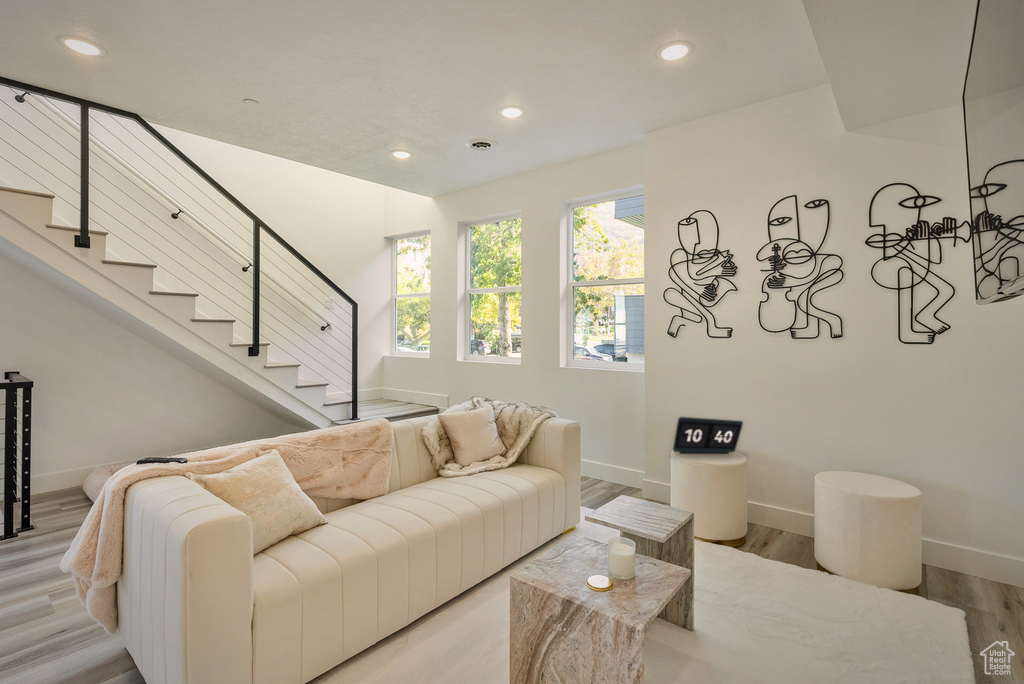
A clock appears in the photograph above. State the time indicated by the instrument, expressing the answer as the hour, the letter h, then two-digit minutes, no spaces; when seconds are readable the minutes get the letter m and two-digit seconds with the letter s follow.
10h40
